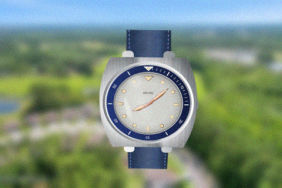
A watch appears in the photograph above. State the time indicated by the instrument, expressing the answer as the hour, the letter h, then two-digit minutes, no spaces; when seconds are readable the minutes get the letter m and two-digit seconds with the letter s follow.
8h08
